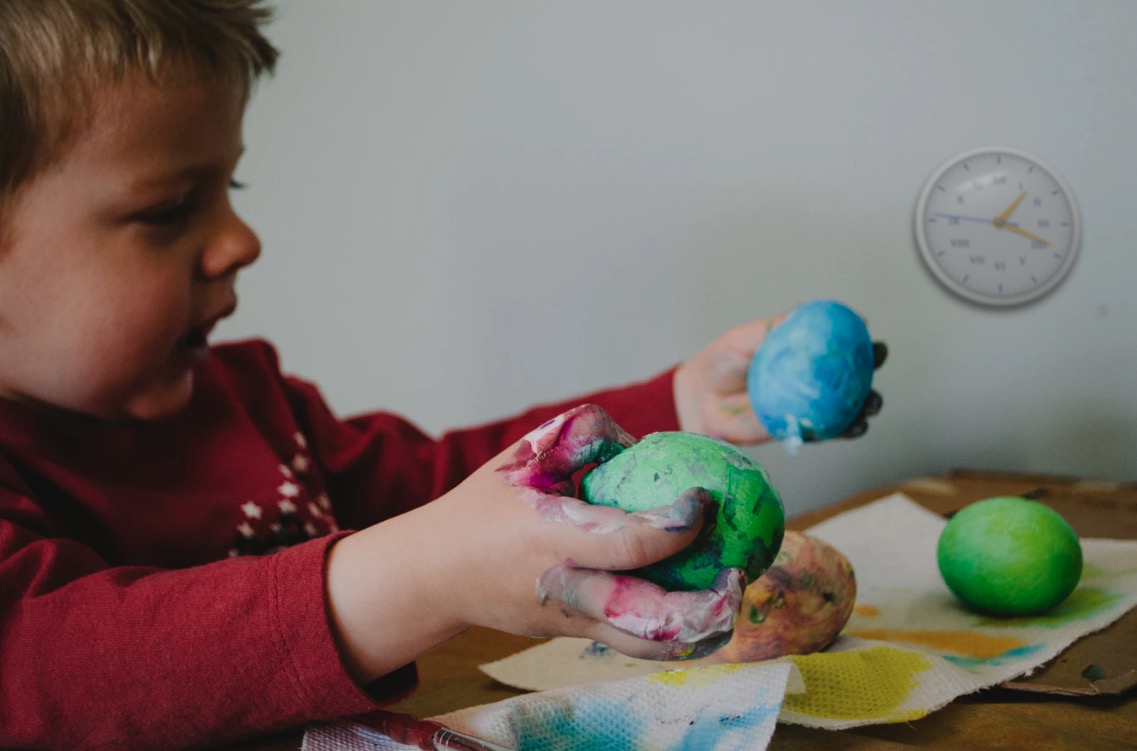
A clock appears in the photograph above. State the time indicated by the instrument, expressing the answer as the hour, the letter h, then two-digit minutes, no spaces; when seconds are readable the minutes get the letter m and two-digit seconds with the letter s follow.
1h18m46s
